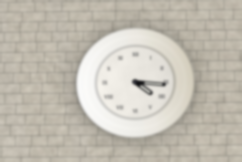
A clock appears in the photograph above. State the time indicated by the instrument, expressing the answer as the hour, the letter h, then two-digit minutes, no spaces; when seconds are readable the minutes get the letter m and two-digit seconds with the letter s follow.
4h16
